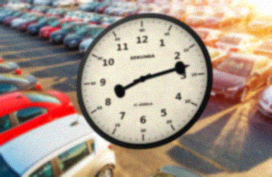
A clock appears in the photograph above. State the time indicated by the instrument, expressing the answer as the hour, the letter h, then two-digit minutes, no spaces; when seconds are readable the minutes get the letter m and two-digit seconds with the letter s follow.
8h13
